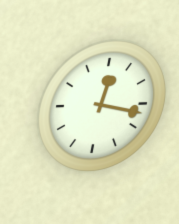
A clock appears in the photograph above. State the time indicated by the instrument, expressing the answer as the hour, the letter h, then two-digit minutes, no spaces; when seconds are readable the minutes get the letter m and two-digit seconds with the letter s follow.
12h17
